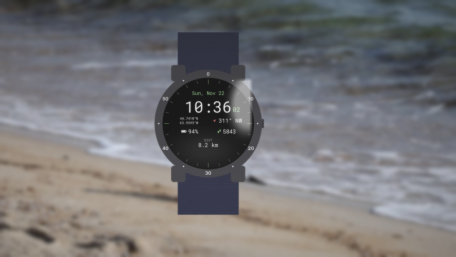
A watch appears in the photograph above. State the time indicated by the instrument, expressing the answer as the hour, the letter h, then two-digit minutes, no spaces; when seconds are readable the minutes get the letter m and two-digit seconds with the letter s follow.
10h36
